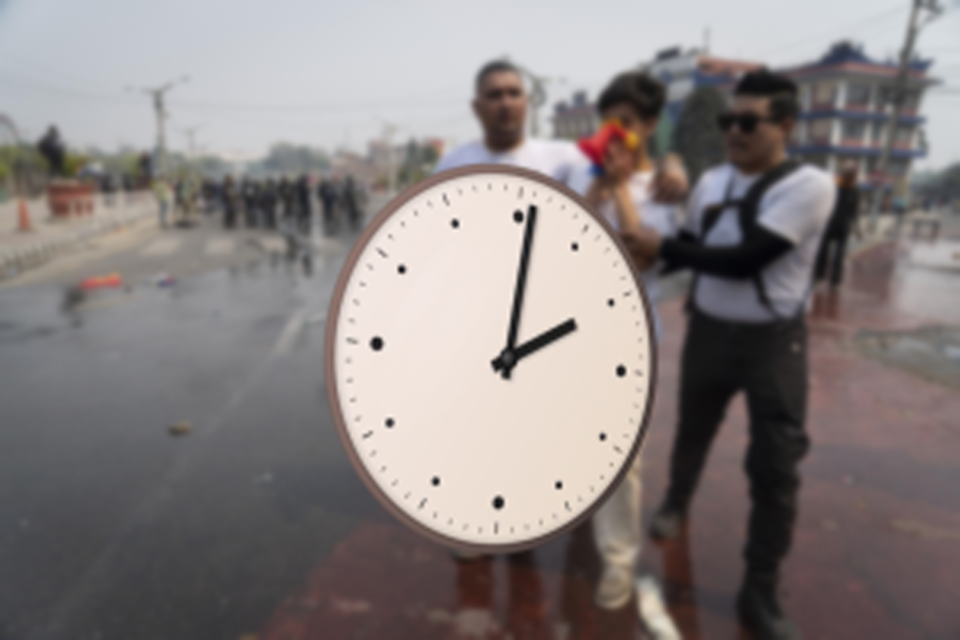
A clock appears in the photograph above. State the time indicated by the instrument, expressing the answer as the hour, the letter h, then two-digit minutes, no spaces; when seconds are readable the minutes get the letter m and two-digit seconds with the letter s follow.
2h01
